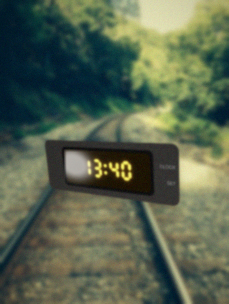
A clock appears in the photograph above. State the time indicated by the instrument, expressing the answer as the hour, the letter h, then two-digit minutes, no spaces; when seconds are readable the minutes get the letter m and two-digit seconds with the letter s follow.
13h40
